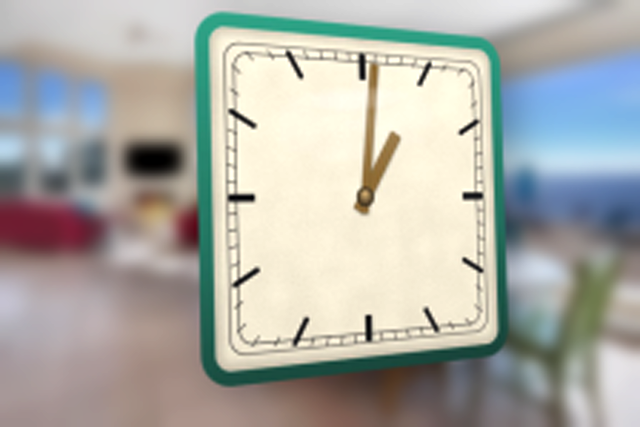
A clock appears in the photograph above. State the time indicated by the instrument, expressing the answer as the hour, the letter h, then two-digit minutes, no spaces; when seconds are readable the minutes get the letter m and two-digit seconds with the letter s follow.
1h01
